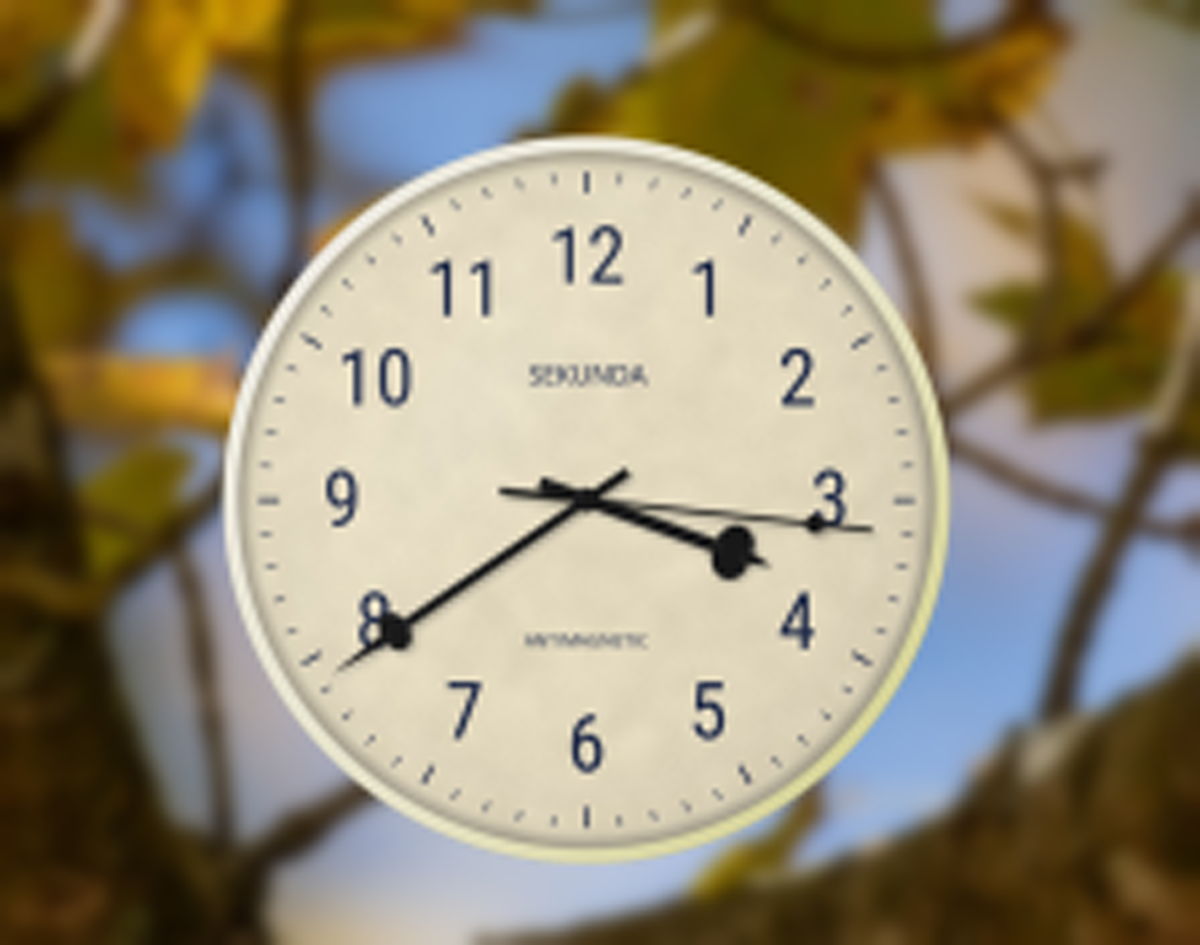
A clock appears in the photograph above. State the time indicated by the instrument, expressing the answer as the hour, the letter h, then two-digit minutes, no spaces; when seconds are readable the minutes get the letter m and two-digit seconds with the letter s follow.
3h39m16s
